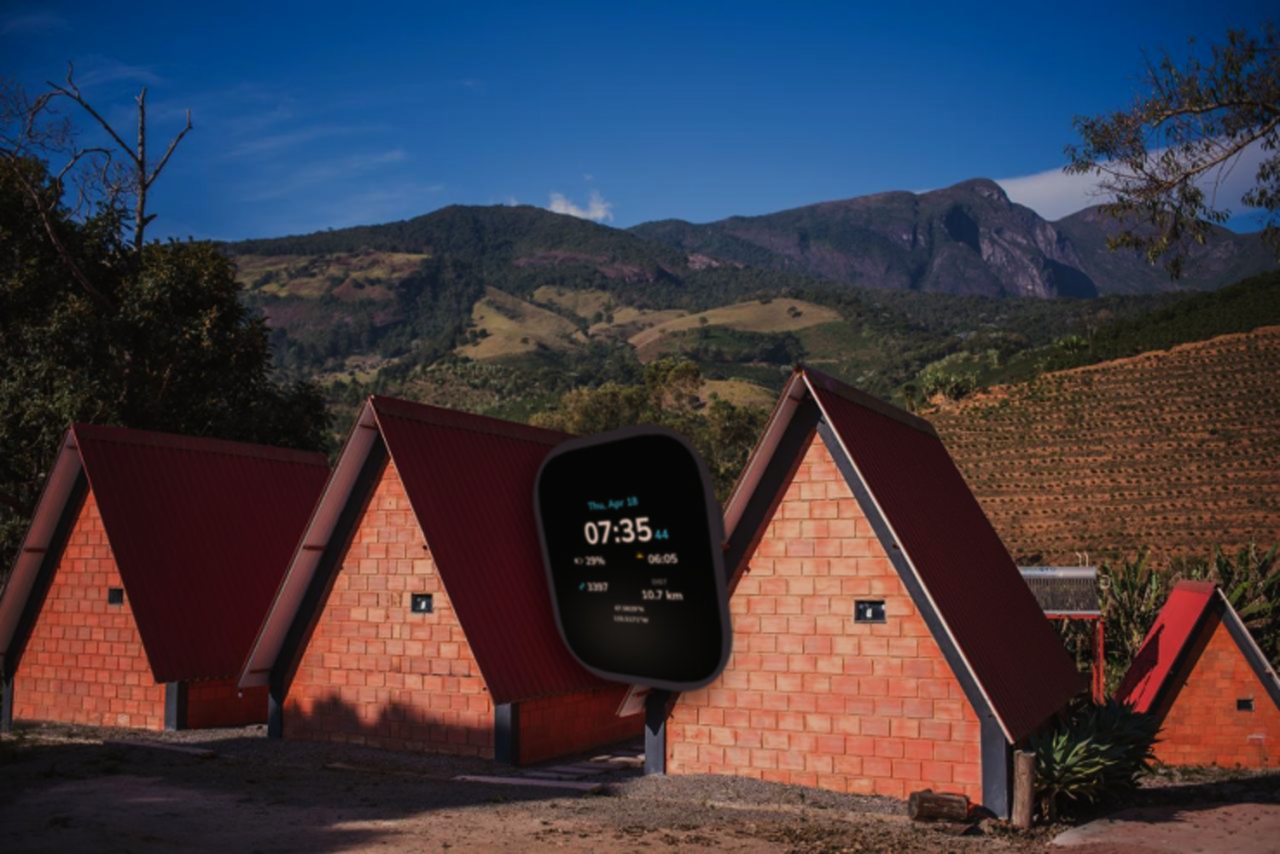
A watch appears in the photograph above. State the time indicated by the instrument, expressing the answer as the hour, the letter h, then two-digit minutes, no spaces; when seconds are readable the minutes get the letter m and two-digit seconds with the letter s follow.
7h35
